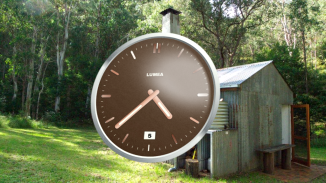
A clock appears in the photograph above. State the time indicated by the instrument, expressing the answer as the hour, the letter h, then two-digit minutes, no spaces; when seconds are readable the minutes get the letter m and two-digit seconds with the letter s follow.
4h38
